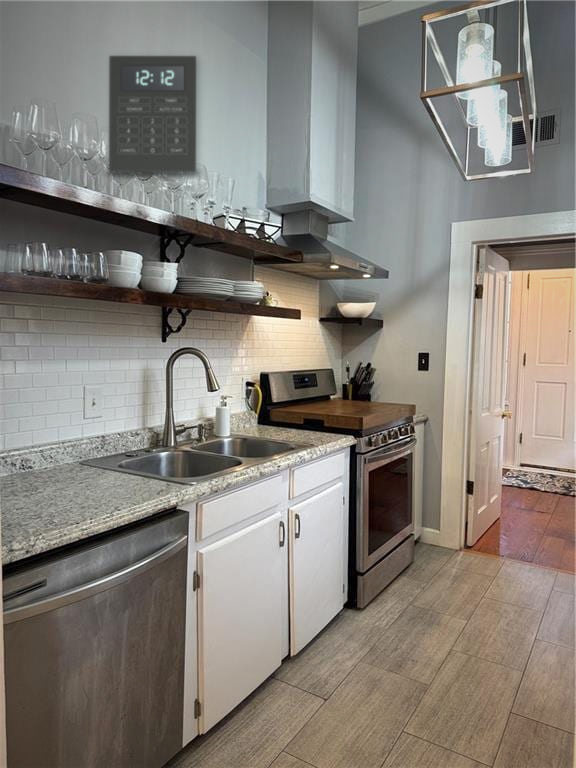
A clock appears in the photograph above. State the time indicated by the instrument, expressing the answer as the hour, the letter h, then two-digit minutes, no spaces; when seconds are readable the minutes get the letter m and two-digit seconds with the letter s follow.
12h12
